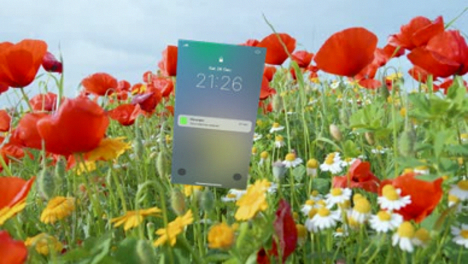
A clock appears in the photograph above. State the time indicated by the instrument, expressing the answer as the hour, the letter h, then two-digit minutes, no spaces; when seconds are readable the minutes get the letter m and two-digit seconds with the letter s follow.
21h26
